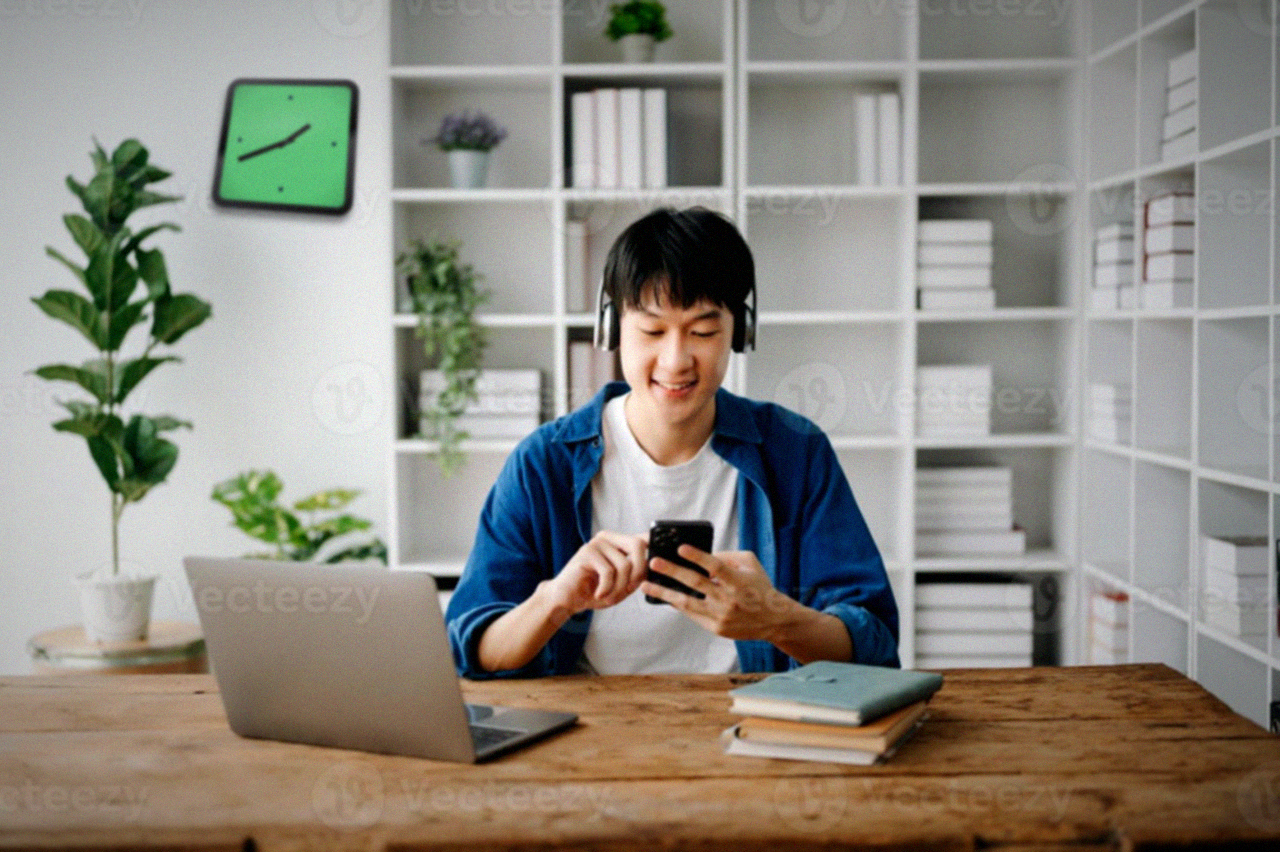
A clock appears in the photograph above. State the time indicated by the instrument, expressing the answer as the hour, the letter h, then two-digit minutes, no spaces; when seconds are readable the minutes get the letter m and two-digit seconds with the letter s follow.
1h41
